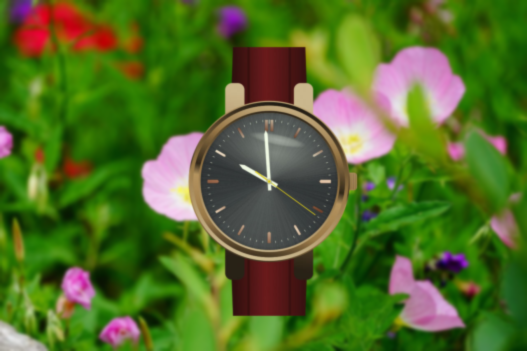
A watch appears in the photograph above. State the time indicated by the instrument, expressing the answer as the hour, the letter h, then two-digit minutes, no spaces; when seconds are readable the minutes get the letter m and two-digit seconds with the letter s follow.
9h59m21s
